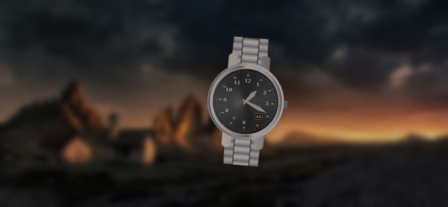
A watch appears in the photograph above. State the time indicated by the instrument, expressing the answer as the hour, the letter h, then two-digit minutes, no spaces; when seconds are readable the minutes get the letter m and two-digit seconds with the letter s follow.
1h19
